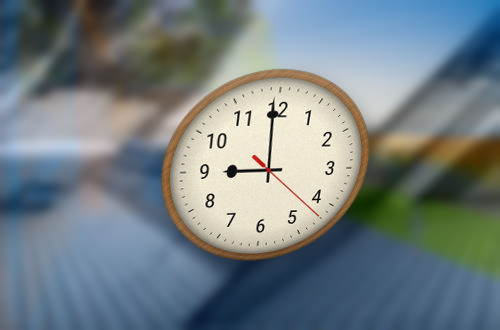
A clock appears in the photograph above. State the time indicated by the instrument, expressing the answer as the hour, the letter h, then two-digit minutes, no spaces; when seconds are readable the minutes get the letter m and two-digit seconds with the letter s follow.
8h59m22s
